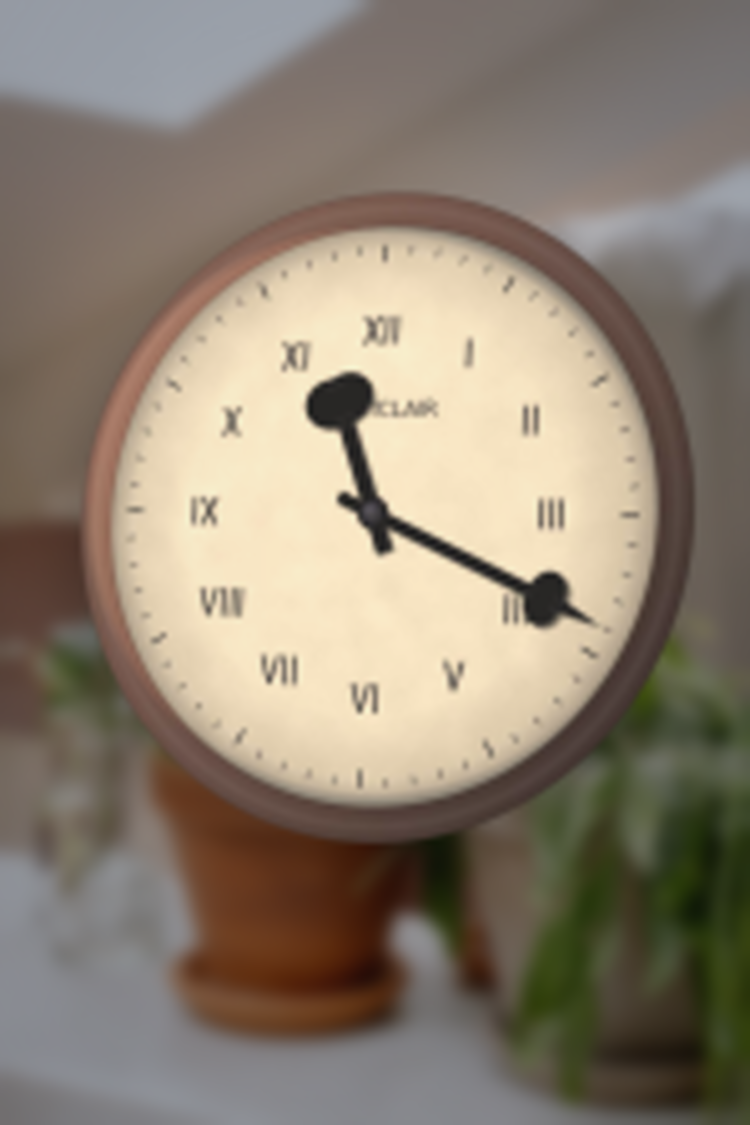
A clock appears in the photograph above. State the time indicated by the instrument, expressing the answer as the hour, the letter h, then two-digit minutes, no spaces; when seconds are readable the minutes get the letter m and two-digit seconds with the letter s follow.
11h19
